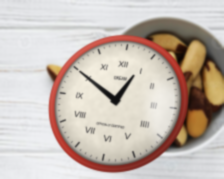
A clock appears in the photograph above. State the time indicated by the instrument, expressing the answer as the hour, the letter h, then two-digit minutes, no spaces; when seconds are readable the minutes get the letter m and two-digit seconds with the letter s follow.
12h50
